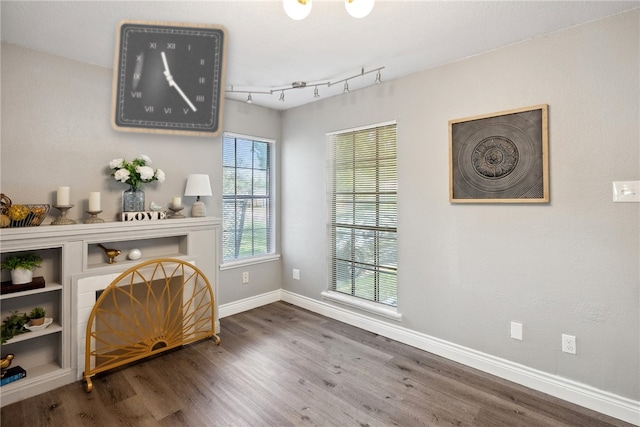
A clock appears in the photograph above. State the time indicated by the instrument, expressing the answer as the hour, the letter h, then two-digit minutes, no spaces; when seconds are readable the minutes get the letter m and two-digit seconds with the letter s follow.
11h23
